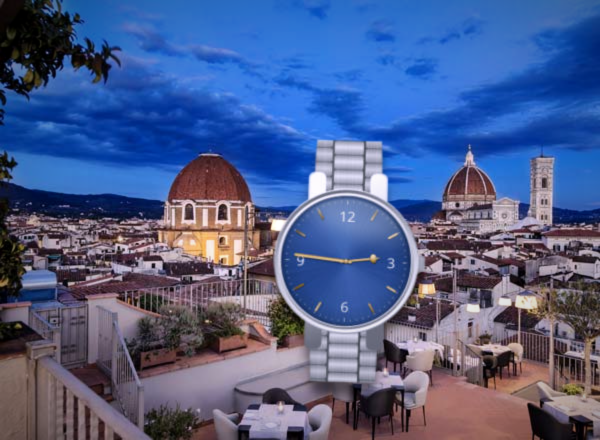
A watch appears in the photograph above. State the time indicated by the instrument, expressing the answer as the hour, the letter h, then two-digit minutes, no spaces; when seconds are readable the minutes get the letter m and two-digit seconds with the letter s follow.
2h46
